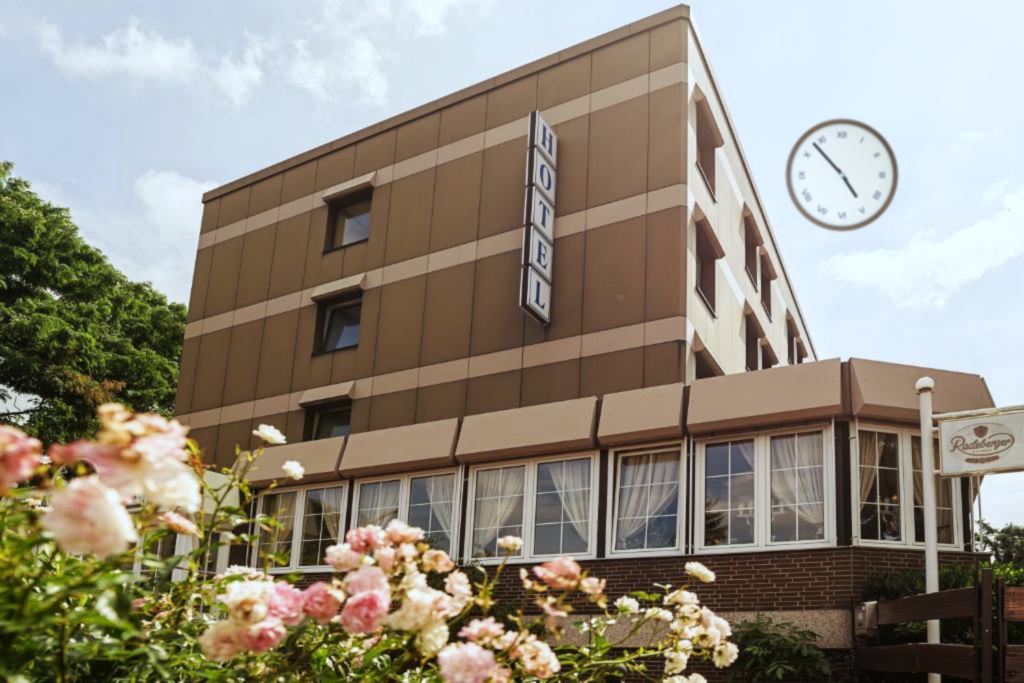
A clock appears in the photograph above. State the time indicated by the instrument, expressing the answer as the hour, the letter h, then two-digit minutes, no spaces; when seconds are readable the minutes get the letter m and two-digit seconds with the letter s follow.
4h53
